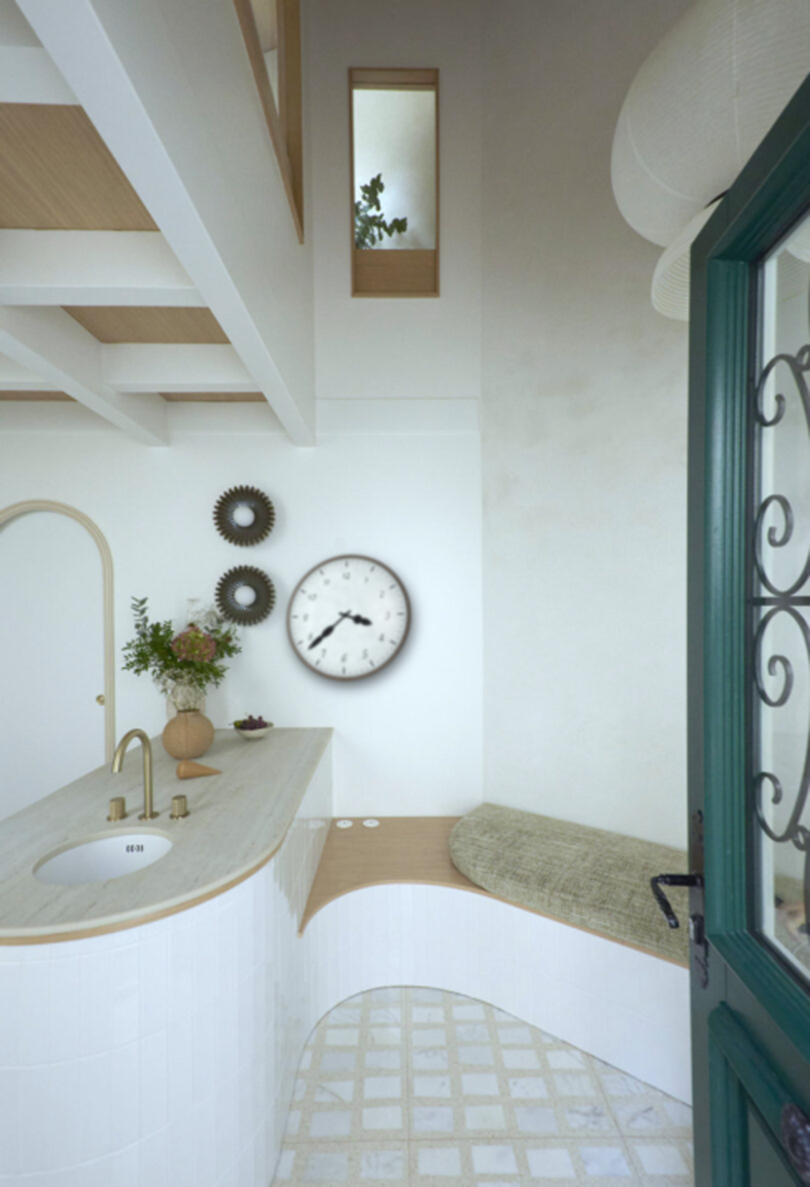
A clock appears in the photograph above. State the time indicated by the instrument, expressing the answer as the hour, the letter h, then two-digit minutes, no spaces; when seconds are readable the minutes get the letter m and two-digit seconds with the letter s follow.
3h38
